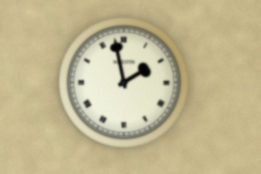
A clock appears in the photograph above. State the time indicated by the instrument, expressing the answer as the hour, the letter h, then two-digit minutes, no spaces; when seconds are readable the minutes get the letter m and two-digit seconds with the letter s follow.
1h58
